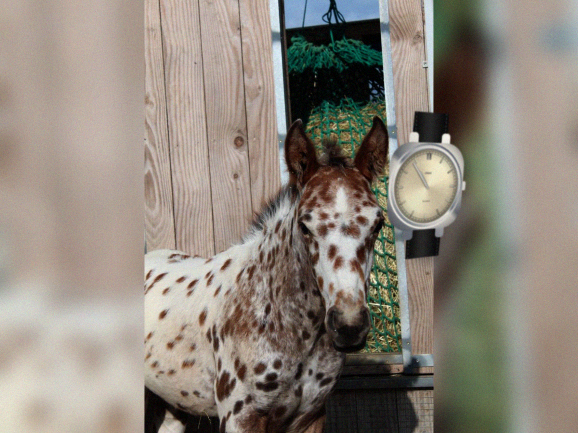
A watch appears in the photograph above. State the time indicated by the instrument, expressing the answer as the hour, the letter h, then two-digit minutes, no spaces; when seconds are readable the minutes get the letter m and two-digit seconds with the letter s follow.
10h54
